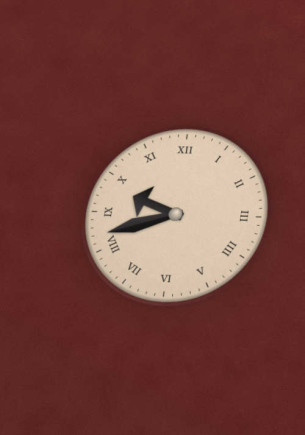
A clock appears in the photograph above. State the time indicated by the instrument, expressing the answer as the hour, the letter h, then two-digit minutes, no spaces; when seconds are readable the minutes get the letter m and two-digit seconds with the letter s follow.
9h42
